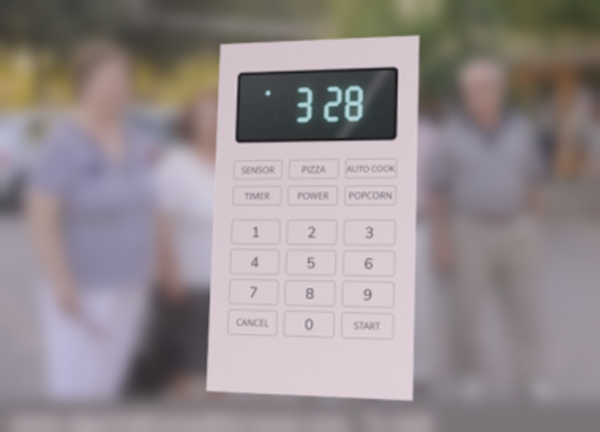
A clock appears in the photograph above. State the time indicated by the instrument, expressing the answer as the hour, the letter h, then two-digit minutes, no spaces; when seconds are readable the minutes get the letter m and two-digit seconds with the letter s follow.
3h28
